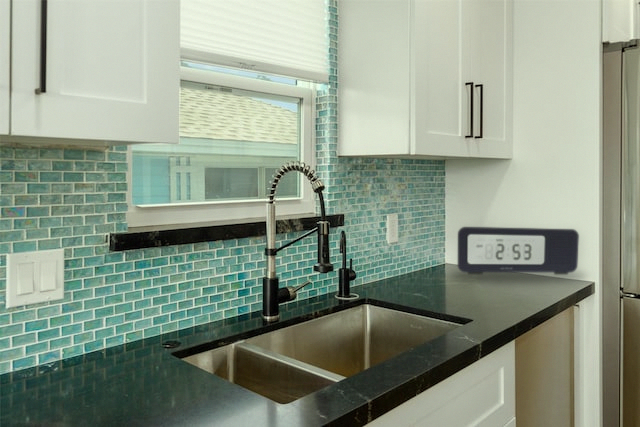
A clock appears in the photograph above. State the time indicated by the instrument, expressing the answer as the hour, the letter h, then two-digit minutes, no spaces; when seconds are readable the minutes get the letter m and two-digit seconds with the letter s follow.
2h53
